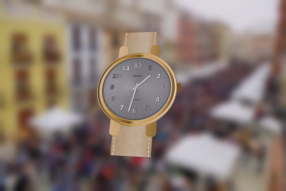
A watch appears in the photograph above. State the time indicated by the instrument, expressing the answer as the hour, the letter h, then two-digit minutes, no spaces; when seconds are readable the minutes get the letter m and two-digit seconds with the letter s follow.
1h32
